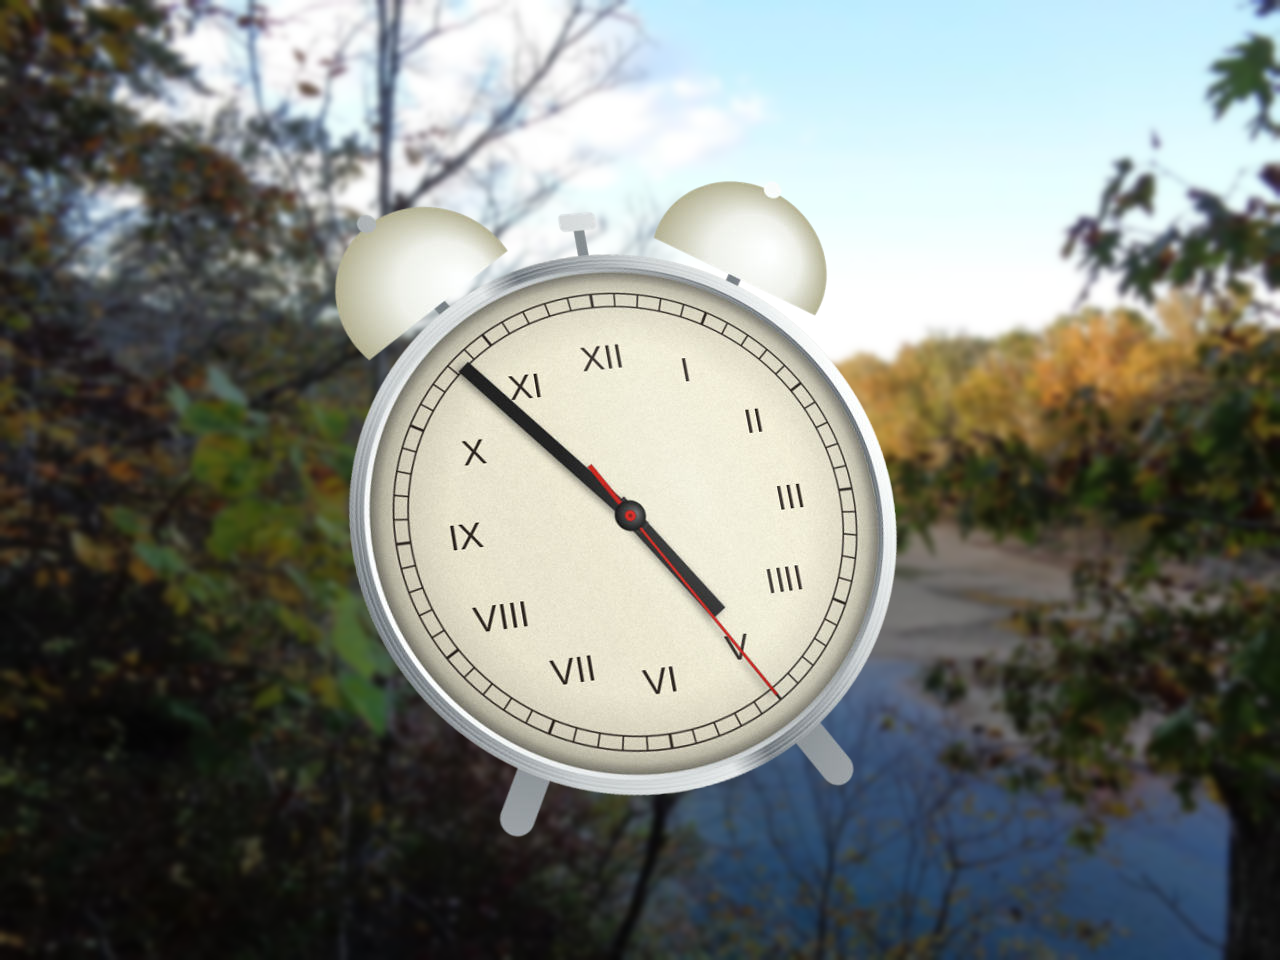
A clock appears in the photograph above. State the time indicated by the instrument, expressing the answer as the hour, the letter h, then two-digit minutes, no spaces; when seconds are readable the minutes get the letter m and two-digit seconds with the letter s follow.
4h53m25s
